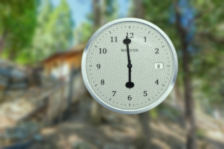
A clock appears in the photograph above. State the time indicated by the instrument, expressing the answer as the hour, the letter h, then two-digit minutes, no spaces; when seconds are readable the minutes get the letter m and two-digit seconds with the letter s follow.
5h59
